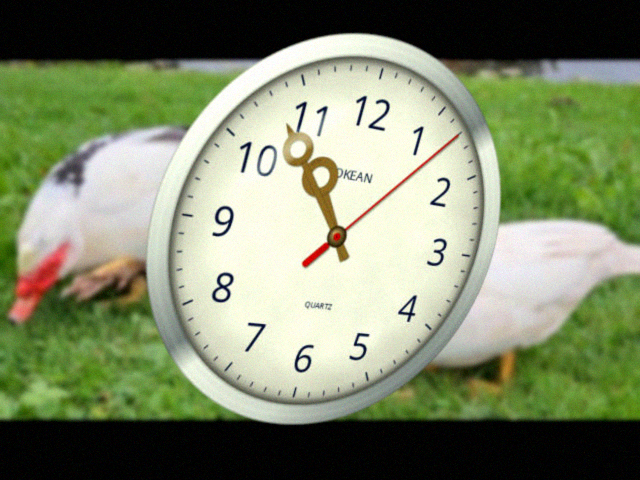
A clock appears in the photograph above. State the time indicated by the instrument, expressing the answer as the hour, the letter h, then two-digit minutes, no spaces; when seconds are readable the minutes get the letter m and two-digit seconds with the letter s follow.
10h53m07s
